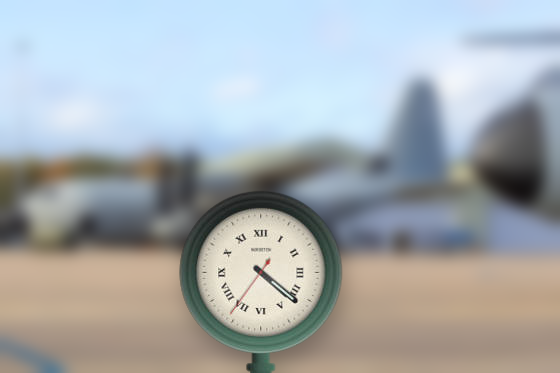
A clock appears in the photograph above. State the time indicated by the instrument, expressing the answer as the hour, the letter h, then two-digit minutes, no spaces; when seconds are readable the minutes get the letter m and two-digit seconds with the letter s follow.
4h21m36s
